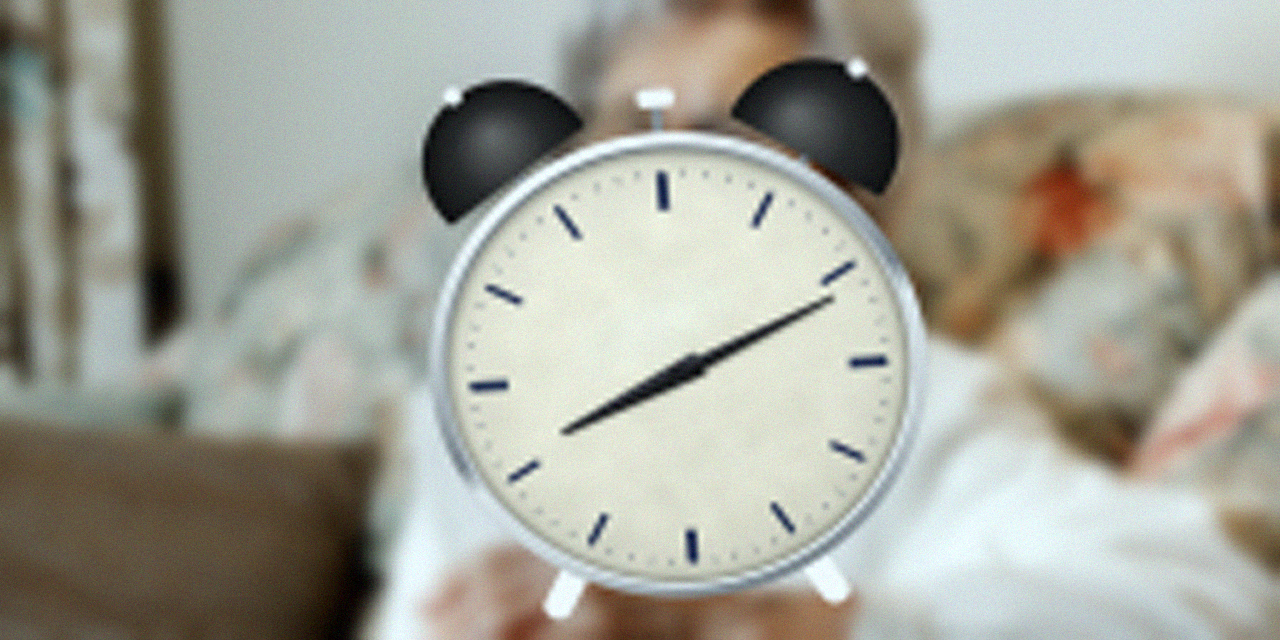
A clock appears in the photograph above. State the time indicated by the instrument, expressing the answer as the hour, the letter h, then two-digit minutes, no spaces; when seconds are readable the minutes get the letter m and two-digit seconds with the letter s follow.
8h11
